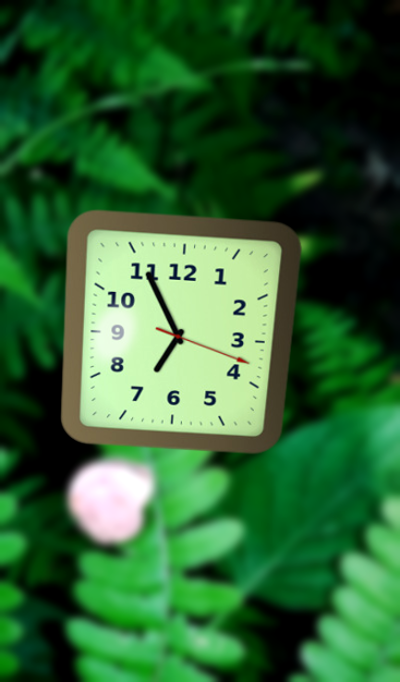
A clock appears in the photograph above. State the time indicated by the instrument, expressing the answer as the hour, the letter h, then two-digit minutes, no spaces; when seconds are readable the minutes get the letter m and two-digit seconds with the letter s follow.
6h55m18s
